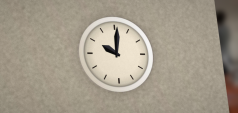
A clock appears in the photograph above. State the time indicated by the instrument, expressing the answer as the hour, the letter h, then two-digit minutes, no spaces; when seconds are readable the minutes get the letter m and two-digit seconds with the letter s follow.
10h01
